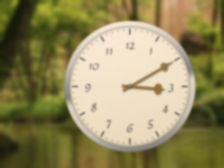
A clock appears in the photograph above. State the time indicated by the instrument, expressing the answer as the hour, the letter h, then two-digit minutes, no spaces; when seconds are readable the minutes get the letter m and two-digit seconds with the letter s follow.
3h10
